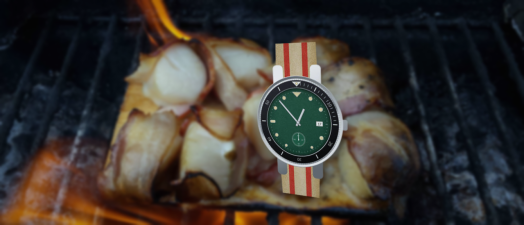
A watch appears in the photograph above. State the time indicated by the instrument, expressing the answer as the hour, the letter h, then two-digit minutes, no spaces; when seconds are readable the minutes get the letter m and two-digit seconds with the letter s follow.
12h53
